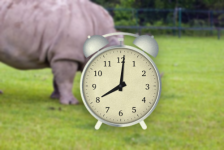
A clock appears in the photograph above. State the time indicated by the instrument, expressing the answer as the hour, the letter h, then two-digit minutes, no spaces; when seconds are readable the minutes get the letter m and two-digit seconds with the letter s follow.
8h01
